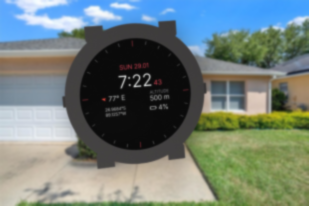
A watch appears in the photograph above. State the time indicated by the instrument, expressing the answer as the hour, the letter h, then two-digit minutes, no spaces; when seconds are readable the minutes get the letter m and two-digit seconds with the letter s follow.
7h22
